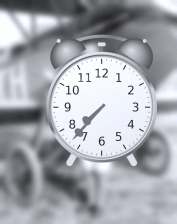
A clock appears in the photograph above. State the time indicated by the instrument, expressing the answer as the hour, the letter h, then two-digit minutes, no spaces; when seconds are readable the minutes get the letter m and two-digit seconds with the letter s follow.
7h37
